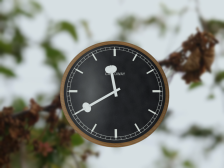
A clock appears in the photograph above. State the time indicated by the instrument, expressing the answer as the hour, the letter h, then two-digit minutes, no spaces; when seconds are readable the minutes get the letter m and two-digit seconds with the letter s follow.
11h40
